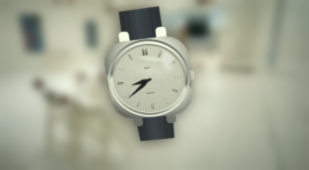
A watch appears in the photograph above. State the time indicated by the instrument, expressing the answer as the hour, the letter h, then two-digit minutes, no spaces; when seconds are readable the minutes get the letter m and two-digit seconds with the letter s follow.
8h39
